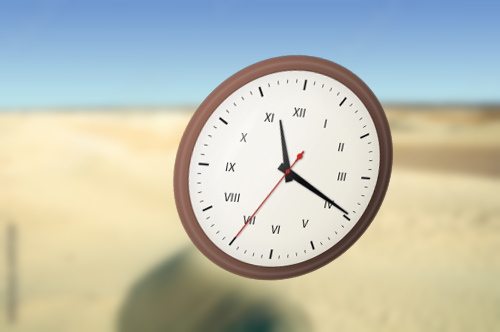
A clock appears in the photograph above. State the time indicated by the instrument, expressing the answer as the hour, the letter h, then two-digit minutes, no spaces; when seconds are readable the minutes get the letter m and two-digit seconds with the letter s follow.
11h19m35s
